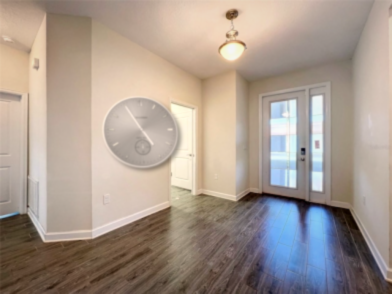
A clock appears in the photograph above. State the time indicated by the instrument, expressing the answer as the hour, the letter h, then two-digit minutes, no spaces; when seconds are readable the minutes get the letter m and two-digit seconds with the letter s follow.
4h55
